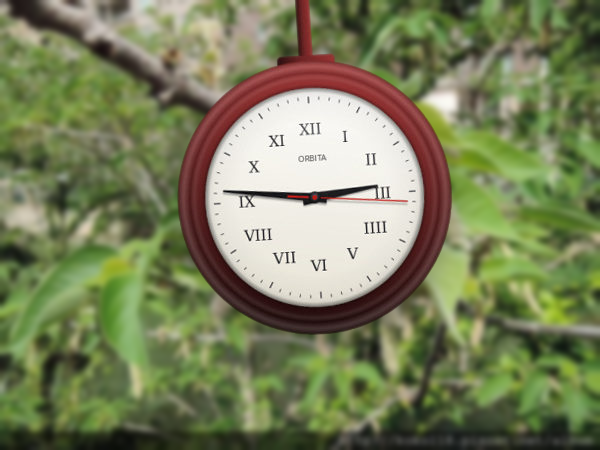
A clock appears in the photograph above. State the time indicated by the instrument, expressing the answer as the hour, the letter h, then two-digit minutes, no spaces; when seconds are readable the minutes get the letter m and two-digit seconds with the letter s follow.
2h46m16s
